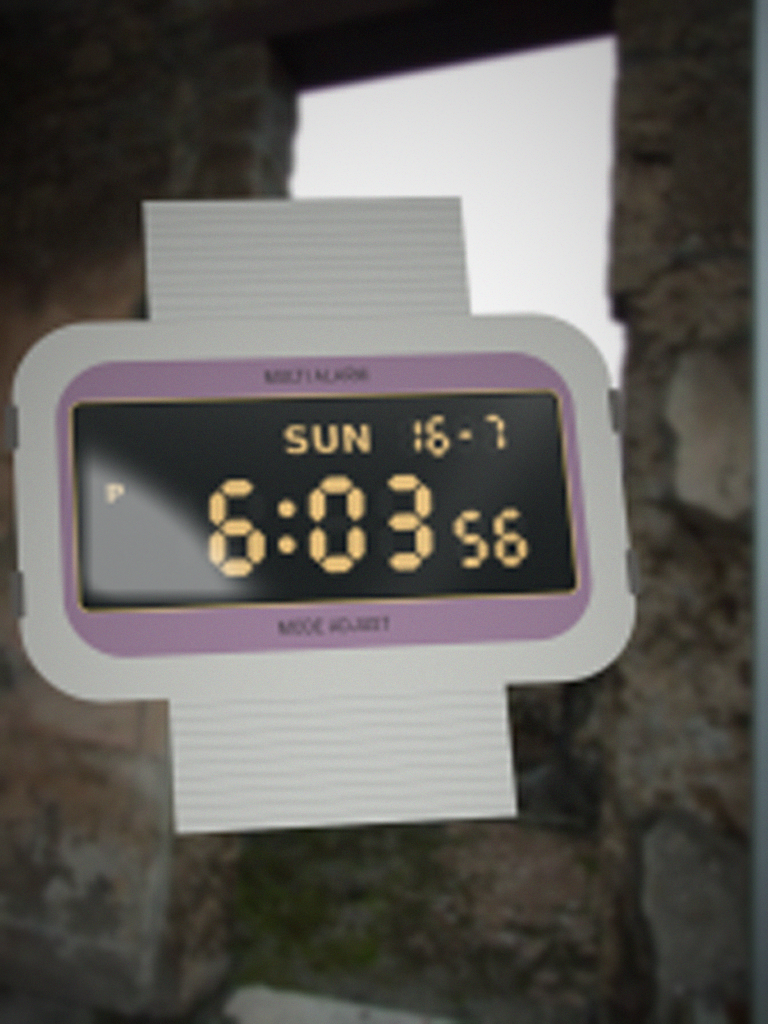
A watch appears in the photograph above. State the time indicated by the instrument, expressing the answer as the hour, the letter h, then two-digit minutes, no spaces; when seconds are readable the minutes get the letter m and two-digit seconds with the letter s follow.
6h03m56s
